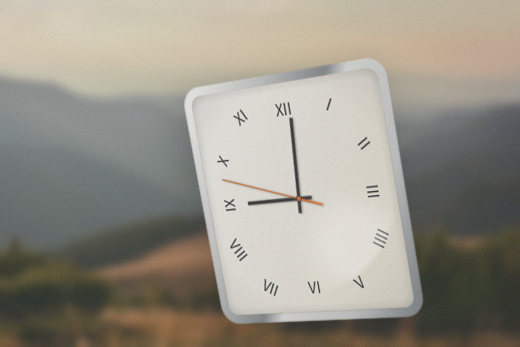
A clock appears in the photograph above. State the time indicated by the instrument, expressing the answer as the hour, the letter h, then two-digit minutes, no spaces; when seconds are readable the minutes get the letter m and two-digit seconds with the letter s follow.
9h00m48s
